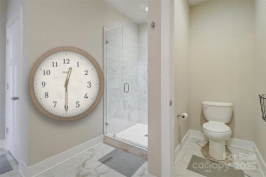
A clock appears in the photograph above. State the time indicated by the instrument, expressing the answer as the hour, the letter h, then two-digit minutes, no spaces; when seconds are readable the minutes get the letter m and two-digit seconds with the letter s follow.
12h30
